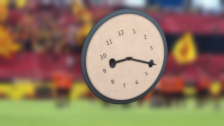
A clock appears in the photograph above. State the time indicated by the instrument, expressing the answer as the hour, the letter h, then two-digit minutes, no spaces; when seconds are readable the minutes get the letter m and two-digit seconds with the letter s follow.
9h21
